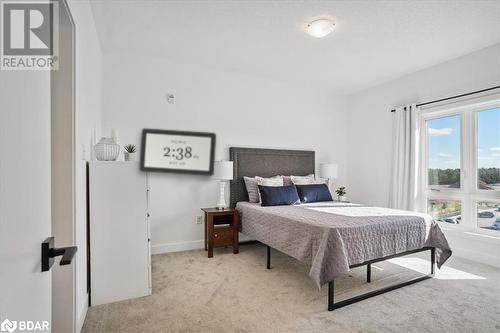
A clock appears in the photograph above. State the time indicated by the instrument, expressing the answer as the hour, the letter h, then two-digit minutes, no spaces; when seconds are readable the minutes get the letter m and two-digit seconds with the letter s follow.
2h38
